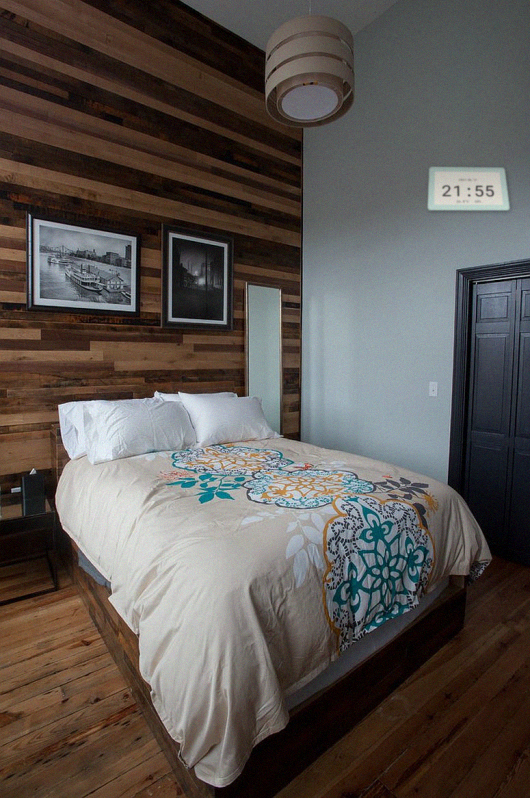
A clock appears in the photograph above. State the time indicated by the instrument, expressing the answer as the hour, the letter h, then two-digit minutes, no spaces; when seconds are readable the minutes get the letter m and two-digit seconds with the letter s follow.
21h55
